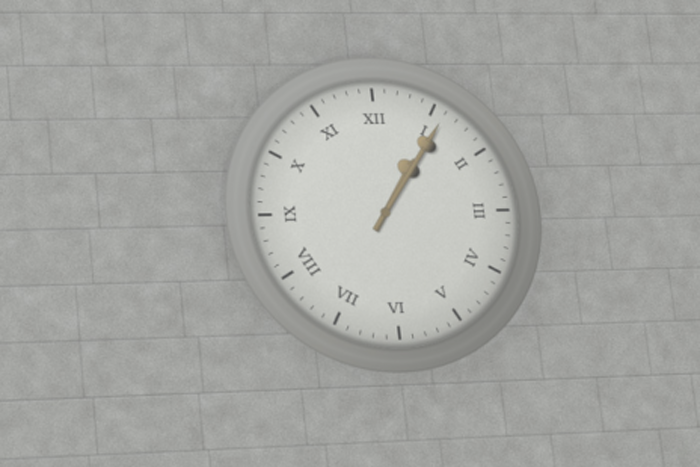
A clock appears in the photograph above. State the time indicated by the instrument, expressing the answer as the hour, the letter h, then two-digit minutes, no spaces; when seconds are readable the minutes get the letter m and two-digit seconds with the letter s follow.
1h06
